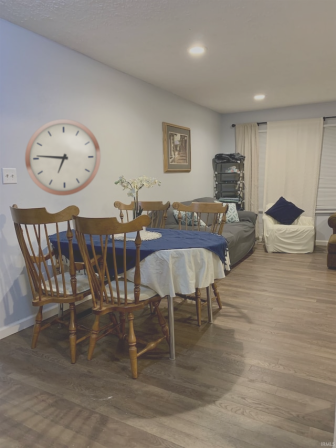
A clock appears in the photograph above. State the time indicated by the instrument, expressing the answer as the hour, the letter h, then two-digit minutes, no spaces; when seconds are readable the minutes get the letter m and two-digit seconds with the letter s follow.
6h46
